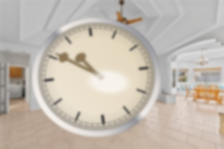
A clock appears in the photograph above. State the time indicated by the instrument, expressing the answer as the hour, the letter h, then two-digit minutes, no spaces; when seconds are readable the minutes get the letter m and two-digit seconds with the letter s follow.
10h51
